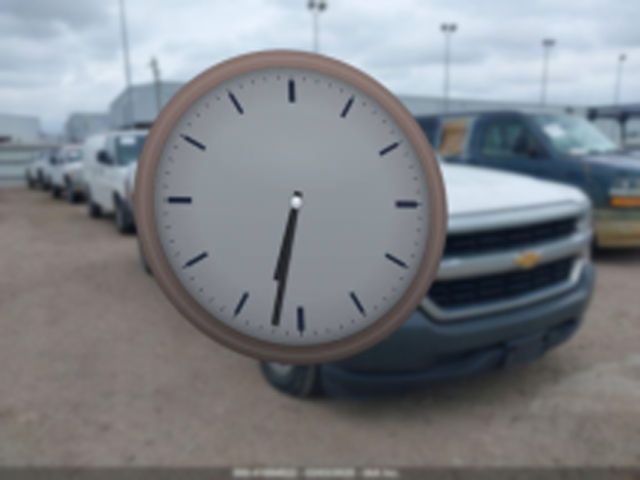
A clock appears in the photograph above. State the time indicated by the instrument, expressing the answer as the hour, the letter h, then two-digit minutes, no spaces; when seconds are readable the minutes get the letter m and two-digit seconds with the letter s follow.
6h32
